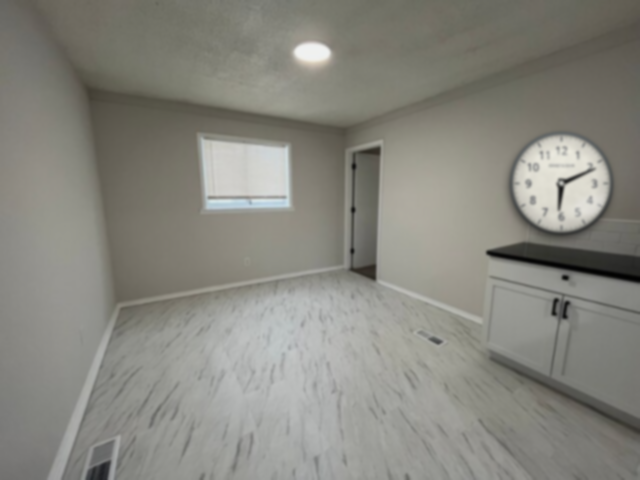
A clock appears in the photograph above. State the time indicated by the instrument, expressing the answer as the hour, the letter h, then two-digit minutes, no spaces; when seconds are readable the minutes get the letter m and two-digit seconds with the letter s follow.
6h11
